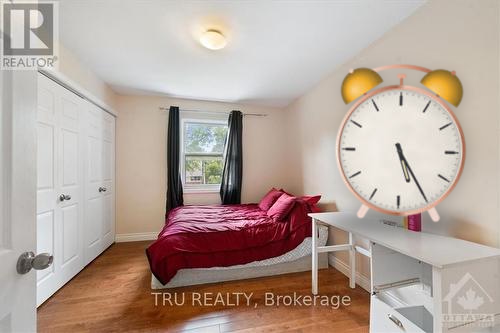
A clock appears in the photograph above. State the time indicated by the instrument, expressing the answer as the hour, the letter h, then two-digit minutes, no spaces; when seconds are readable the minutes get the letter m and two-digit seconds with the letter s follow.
5h25
